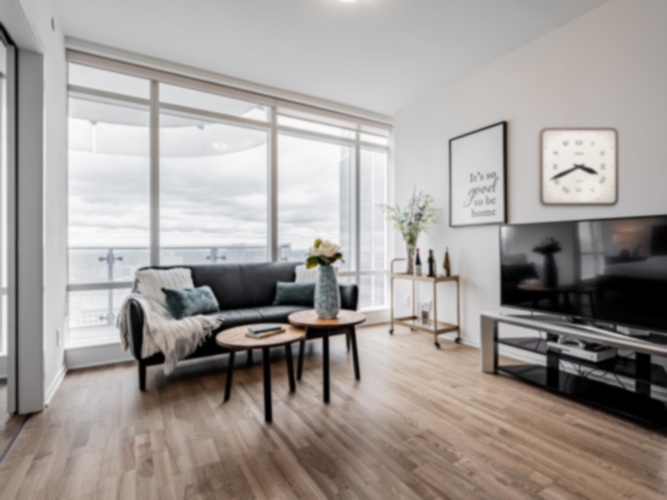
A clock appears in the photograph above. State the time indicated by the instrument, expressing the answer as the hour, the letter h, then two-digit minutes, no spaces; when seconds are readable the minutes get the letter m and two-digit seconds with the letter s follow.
3h41
